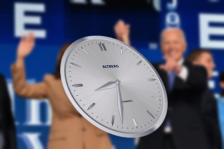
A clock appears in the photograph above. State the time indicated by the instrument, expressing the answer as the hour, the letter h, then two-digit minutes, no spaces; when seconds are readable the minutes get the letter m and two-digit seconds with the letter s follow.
8h33
